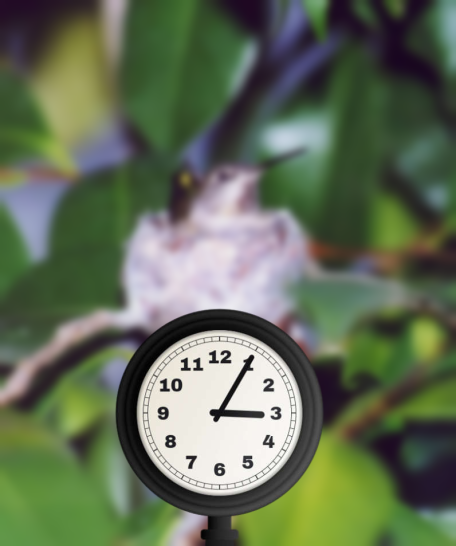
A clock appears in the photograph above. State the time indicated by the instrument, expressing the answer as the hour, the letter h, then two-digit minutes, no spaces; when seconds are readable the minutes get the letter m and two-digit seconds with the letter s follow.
3h05
